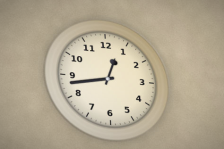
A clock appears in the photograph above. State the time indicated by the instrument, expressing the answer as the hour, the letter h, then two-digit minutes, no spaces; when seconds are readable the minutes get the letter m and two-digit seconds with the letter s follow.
12h43
